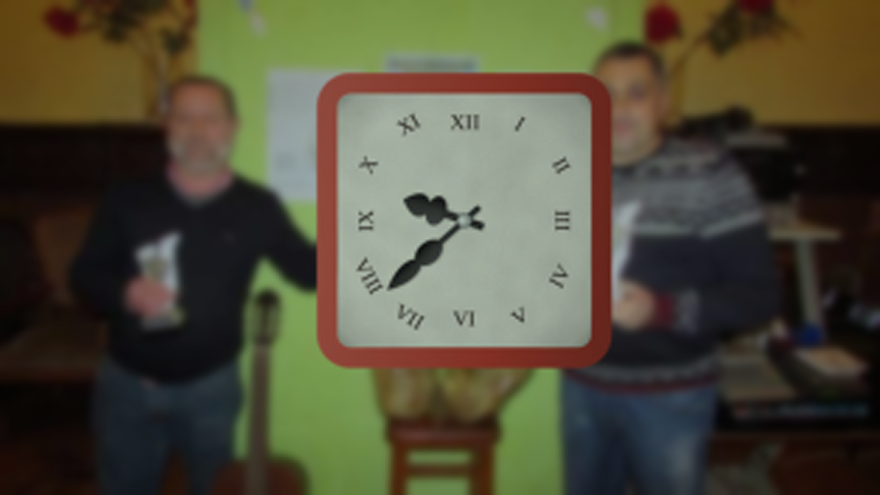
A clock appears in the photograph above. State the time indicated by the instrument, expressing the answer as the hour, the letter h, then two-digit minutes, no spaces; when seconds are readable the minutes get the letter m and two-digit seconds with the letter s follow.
9h38
